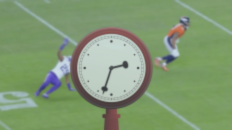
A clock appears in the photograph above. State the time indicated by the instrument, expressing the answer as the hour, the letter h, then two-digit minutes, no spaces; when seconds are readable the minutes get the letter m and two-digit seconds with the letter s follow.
2h33
